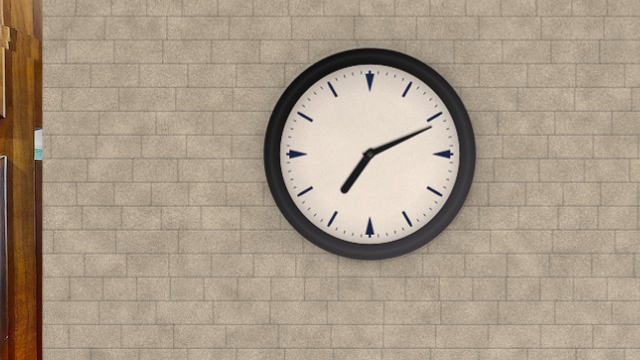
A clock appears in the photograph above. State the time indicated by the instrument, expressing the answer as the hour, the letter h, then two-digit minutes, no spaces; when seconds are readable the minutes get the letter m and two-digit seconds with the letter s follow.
7h11
